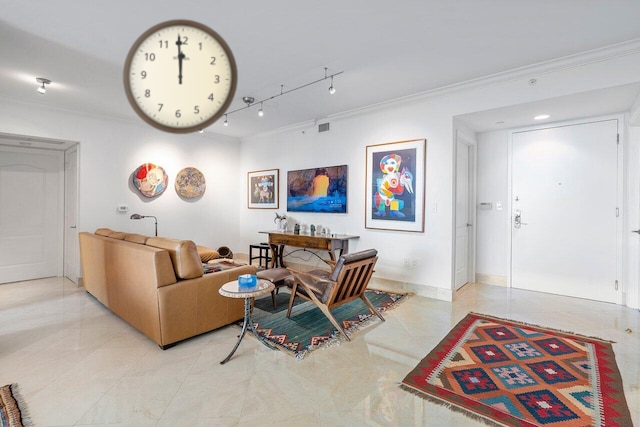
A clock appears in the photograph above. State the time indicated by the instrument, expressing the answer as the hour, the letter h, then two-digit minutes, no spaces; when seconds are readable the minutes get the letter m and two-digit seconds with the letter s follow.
11h59
